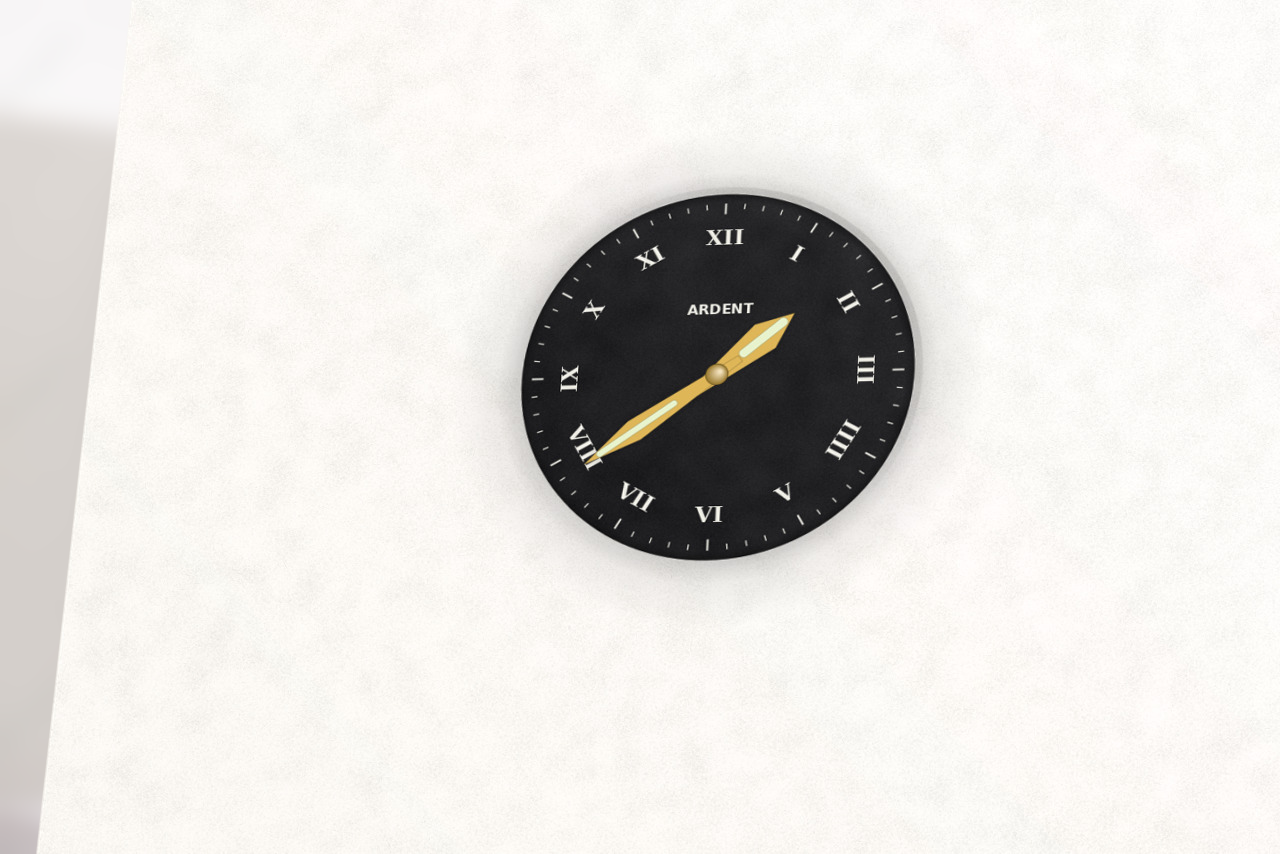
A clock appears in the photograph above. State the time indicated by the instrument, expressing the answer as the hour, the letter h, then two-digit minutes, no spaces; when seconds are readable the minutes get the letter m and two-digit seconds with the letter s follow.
1h39
